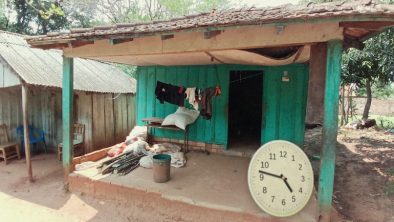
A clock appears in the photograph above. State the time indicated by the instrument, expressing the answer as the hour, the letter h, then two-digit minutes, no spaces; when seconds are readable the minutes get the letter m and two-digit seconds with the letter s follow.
4h47
